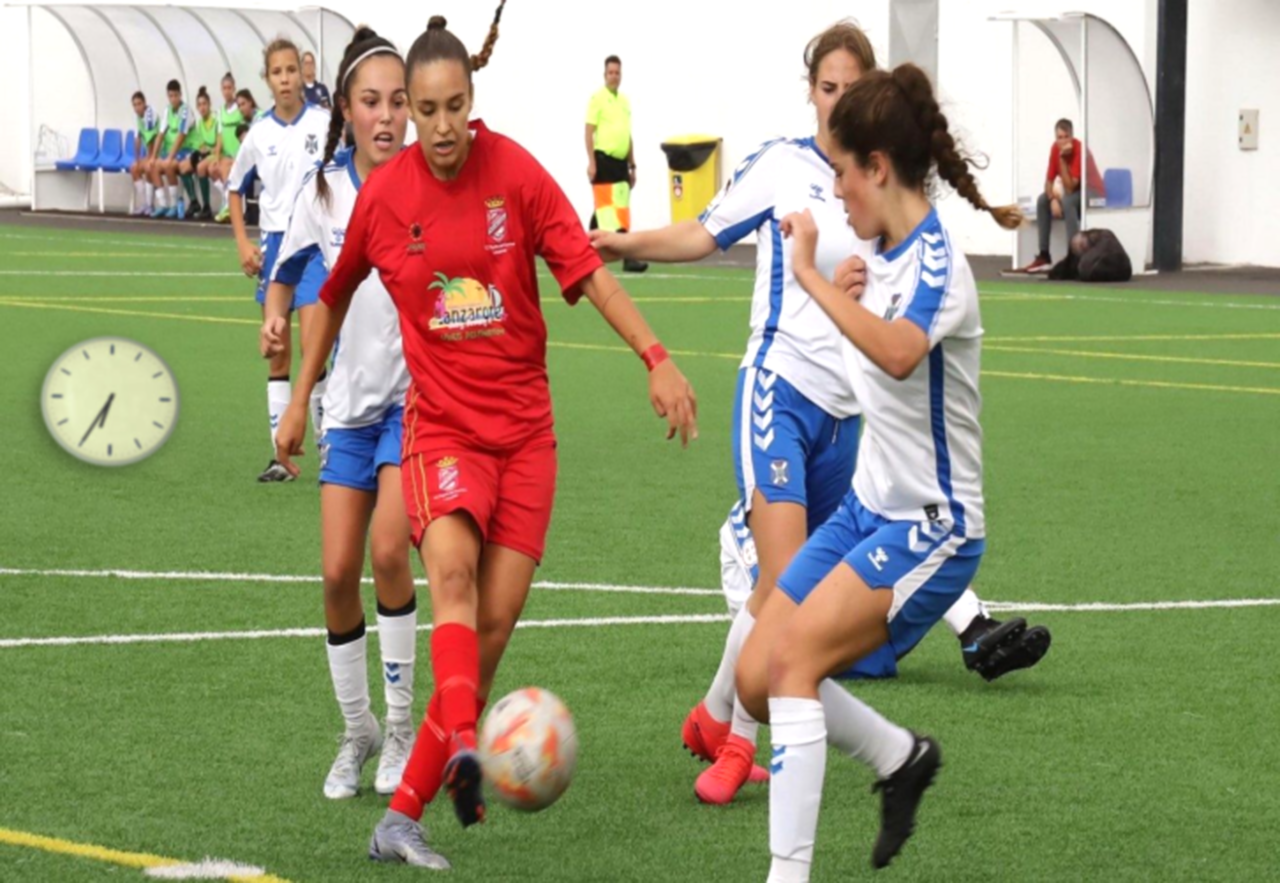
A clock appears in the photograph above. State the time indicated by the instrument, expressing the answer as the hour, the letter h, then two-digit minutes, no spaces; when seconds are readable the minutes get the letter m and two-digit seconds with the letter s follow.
6h35
